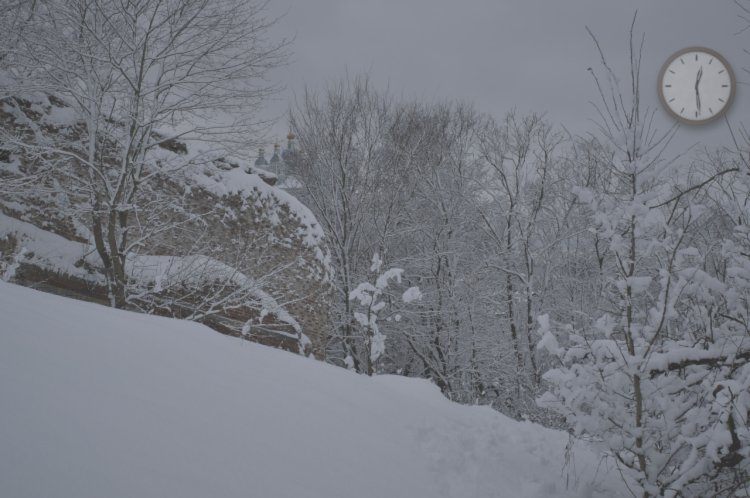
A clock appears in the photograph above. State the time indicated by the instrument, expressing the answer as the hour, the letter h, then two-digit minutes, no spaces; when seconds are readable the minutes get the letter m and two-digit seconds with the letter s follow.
12h29
